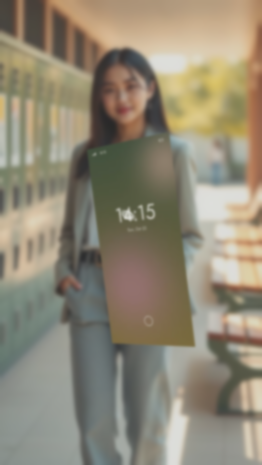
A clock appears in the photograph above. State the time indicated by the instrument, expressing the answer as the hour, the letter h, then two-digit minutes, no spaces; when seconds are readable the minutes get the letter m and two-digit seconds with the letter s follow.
14h15
